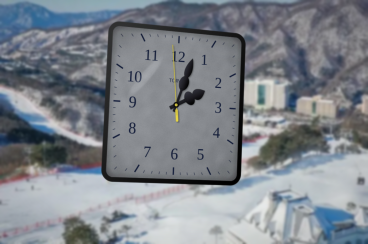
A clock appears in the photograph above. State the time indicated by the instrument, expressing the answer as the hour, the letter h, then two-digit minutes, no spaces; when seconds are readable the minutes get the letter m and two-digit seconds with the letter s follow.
2h02m59s
